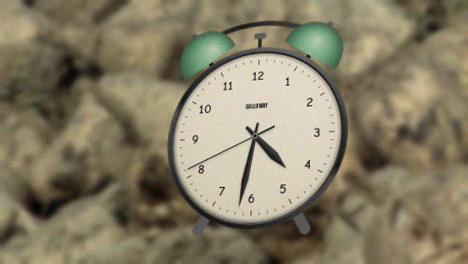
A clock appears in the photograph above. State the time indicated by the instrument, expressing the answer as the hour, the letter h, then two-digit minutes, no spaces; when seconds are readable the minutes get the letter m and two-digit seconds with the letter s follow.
4h31m41s
